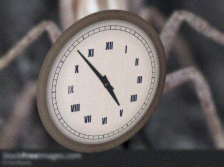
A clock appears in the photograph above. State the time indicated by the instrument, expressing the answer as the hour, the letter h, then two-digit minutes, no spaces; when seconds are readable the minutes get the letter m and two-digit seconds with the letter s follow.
4h53
